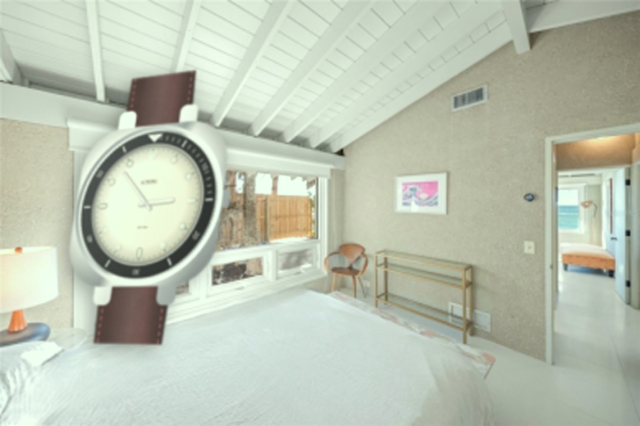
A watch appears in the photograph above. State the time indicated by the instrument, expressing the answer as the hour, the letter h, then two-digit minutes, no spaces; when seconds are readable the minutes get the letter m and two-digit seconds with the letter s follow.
2h53
